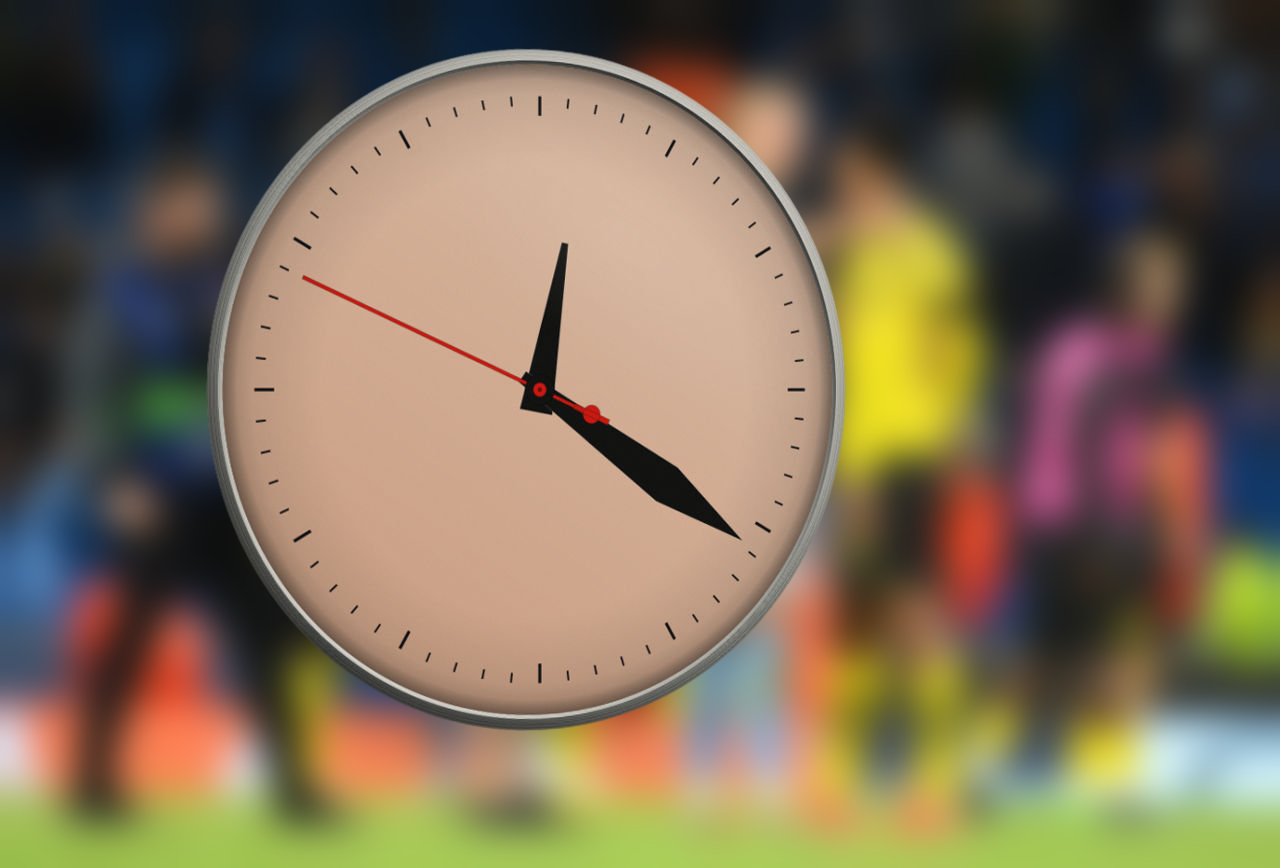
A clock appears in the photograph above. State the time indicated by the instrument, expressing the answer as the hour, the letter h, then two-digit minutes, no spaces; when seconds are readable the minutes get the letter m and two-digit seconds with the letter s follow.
12h20m49s
